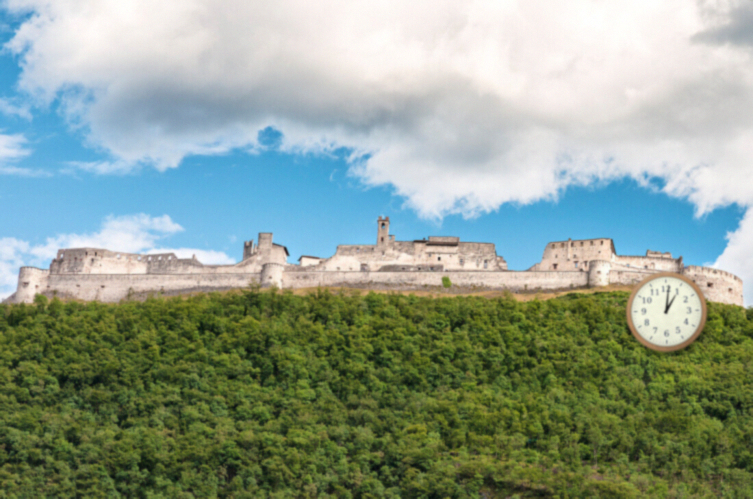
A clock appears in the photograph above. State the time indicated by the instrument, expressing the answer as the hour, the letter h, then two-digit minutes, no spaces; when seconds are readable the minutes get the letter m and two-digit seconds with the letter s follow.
1h01
